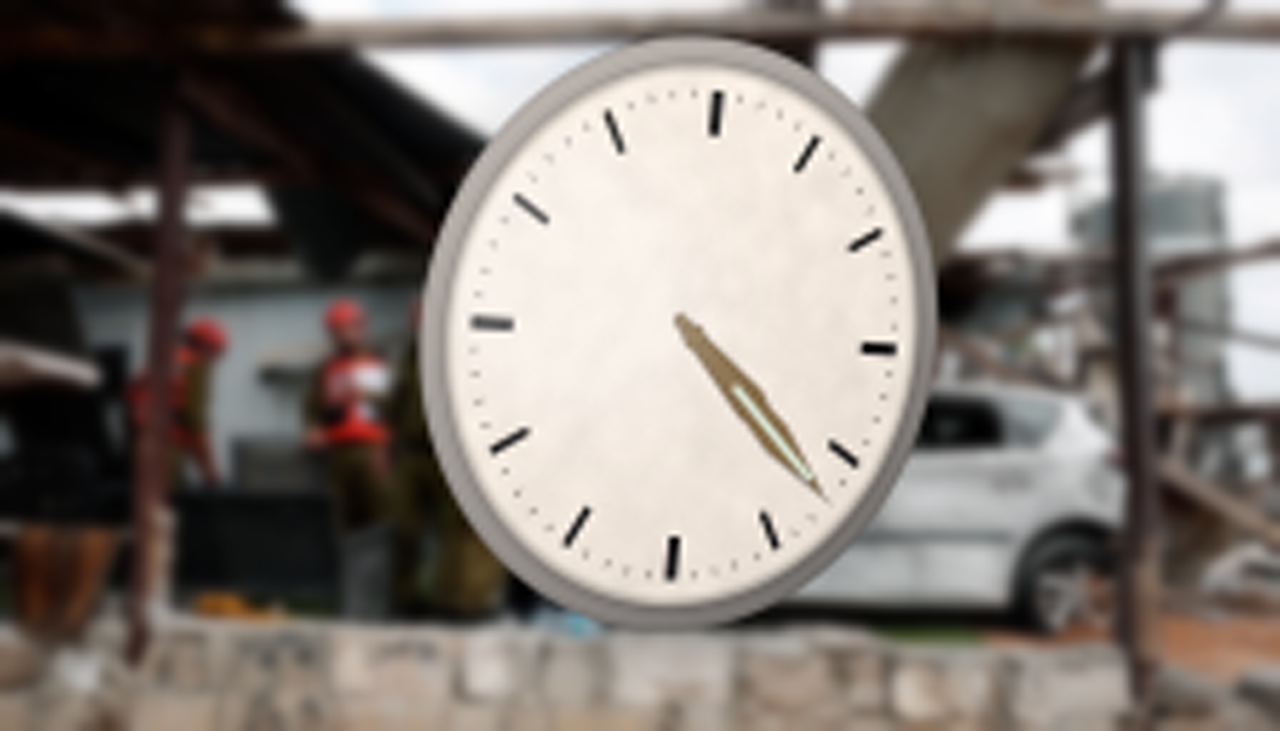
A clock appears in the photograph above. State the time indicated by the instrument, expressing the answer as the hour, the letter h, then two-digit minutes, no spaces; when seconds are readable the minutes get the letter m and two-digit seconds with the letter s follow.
4h22
